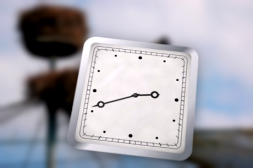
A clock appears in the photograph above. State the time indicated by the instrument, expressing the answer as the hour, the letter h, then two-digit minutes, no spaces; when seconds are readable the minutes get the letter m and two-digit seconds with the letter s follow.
2h41
